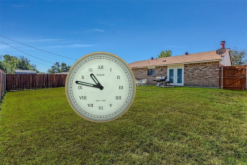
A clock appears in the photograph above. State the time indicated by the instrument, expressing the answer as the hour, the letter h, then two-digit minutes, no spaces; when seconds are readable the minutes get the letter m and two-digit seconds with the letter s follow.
10h47
